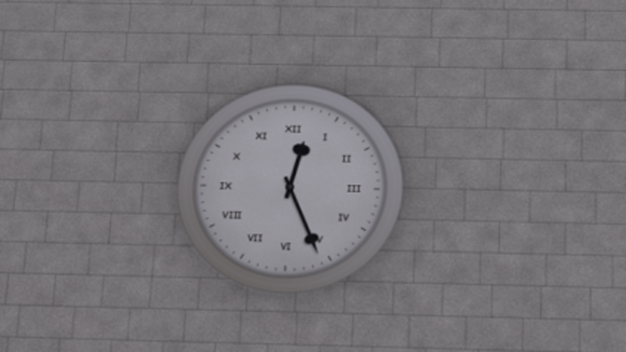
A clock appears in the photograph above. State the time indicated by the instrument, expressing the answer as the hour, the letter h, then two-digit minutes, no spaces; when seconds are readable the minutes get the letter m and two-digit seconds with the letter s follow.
12h26
